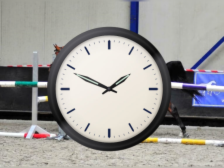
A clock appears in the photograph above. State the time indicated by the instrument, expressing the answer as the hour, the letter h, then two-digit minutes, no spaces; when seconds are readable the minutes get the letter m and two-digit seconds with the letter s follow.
1h49
